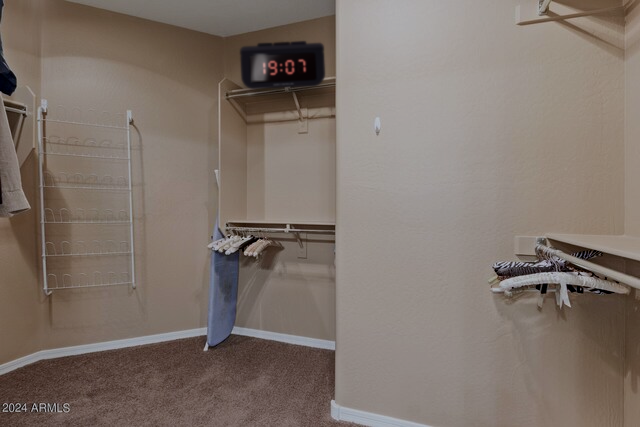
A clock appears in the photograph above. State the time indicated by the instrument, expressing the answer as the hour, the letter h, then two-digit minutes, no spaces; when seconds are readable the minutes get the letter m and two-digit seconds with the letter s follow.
19h07
